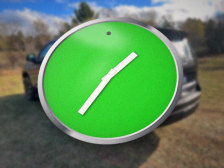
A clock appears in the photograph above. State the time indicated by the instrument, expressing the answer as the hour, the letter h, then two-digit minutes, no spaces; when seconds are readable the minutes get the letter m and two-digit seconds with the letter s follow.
1h36
